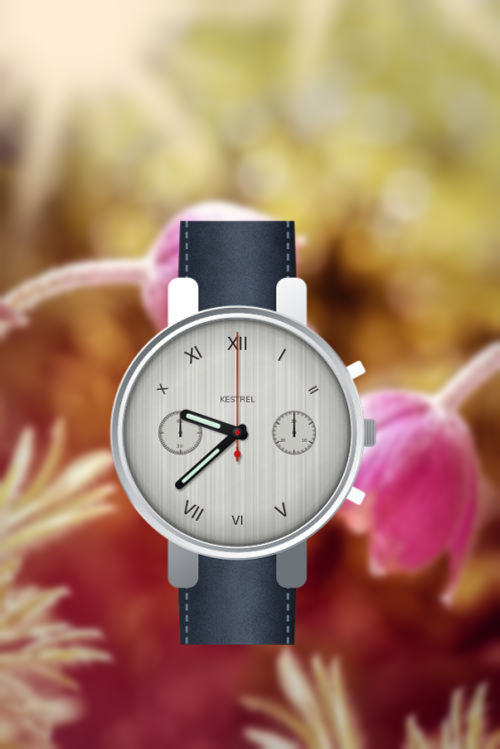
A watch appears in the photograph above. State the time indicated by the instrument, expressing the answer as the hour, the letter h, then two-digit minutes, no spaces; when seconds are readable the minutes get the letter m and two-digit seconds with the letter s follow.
9h38
